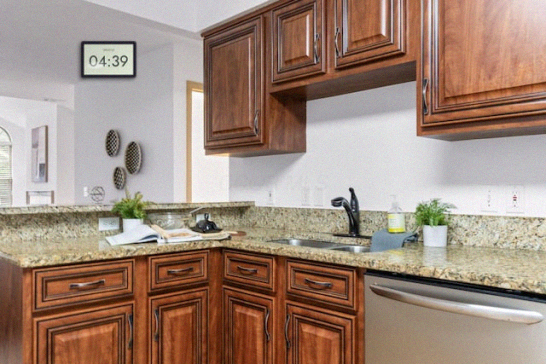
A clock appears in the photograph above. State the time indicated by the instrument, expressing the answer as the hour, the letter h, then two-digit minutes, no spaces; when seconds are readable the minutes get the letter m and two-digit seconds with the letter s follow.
4h39
